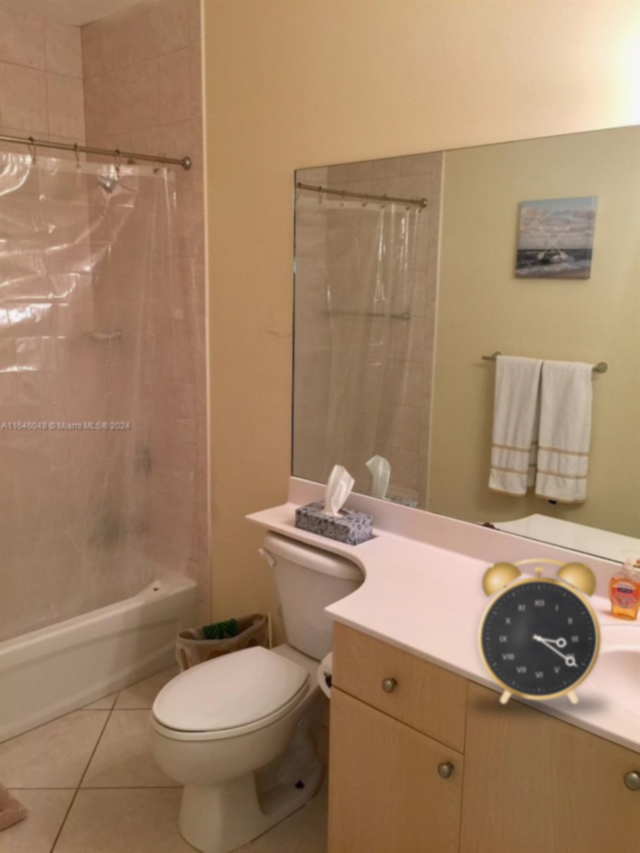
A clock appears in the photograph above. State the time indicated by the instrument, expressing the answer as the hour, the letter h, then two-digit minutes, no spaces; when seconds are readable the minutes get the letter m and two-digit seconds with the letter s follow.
3h21
